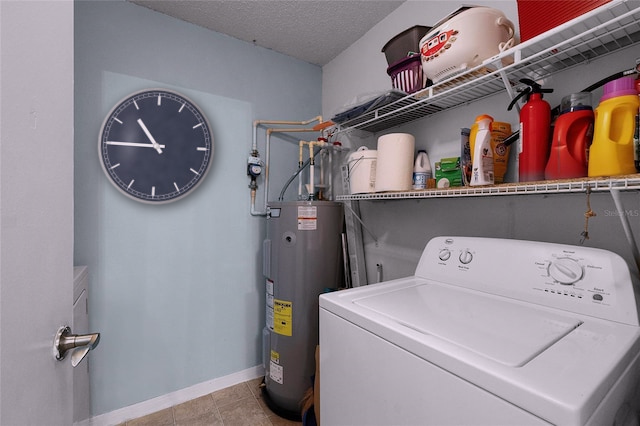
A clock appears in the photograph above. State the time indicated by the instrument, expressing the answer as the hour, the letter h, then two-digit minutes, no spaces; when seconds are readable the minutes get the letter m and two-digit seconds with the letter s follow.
10h45
